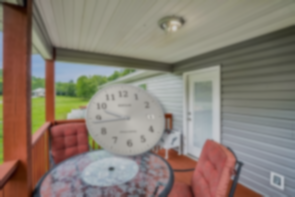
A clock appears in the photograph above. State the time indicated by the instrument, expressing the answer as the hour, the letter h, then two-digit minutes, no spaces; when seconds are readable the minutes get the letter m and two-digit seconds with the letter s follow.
9h44
